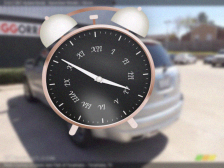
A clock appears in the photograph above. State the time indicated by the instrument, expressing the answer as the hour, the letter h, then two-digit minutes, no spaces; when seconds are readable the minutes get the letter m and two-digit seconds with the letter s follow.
3h51
